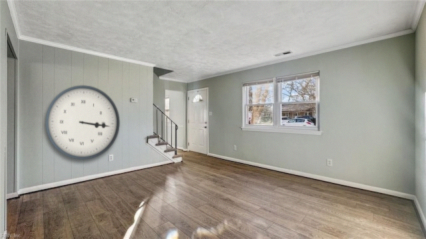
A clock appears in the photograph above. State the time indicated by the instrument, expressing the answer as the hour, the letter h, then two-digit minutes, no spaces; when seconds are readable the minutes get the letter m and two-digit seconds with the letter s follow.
3h16
